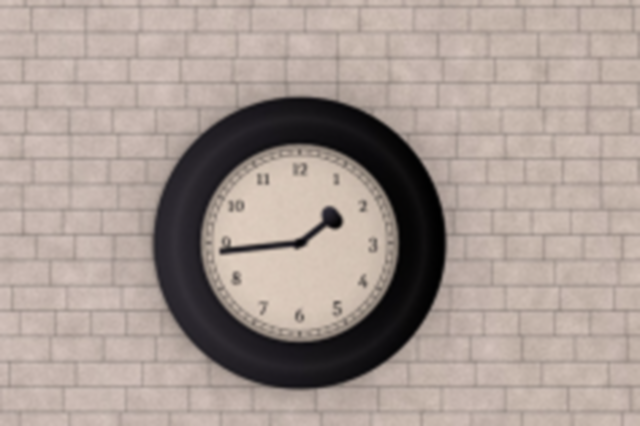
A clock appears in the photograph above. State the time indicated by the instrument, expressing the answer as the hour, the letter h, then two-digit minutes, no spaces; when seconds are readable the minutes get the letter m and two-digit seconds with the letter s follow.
1h44
